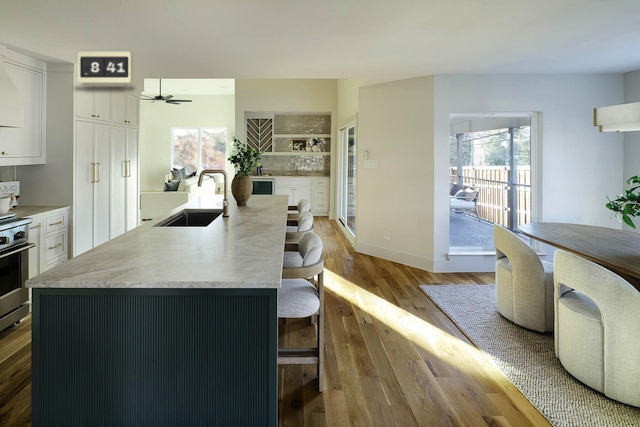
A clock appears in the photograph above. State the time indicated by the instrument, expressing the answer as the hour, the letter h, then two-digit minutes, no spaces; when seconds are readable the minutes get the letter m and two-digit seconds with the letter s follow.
8h41
